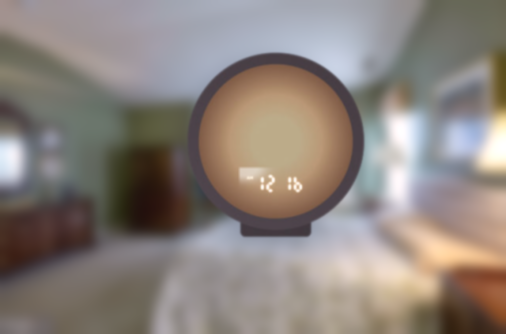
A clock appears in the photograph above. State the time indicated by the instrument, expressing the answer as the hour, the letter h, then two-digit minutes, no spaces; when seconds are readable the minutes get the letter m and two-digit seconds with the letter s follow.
12h16
